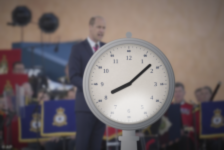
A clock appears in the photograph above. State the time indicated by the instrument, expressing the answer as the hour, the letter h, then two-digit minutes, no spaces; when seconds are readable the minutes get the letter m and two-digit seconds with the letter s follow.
8h08
